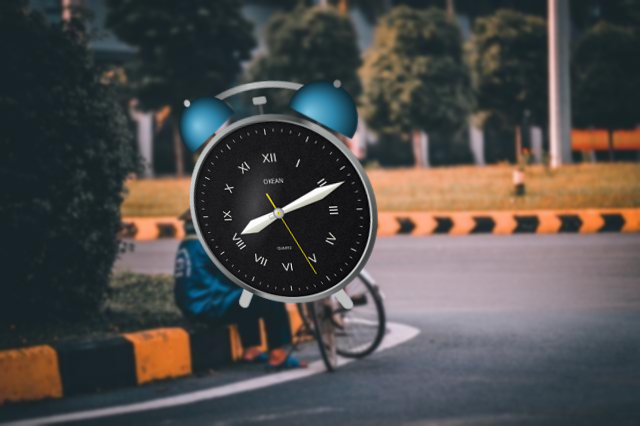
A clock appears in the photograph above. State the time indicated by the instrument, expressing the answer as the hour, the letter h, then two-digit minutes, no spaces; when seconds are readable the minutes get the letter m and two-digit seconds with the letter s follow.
8h11m26s
